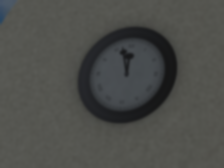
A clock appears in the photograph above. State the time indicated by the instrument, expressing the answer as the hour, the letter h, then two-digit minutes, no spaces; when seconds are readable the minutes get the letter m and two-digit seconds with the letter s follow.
11h57
